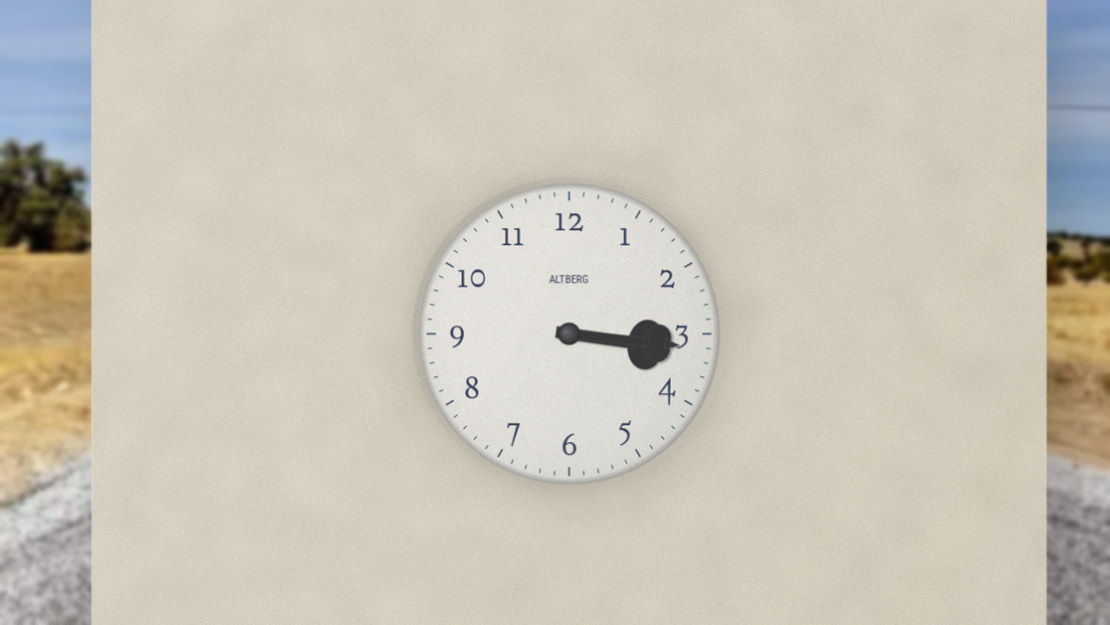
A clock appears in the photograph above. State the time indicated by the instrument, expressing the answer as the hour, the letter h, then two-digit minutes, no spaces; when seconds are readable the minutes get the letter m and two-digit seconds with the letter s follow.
3h16
